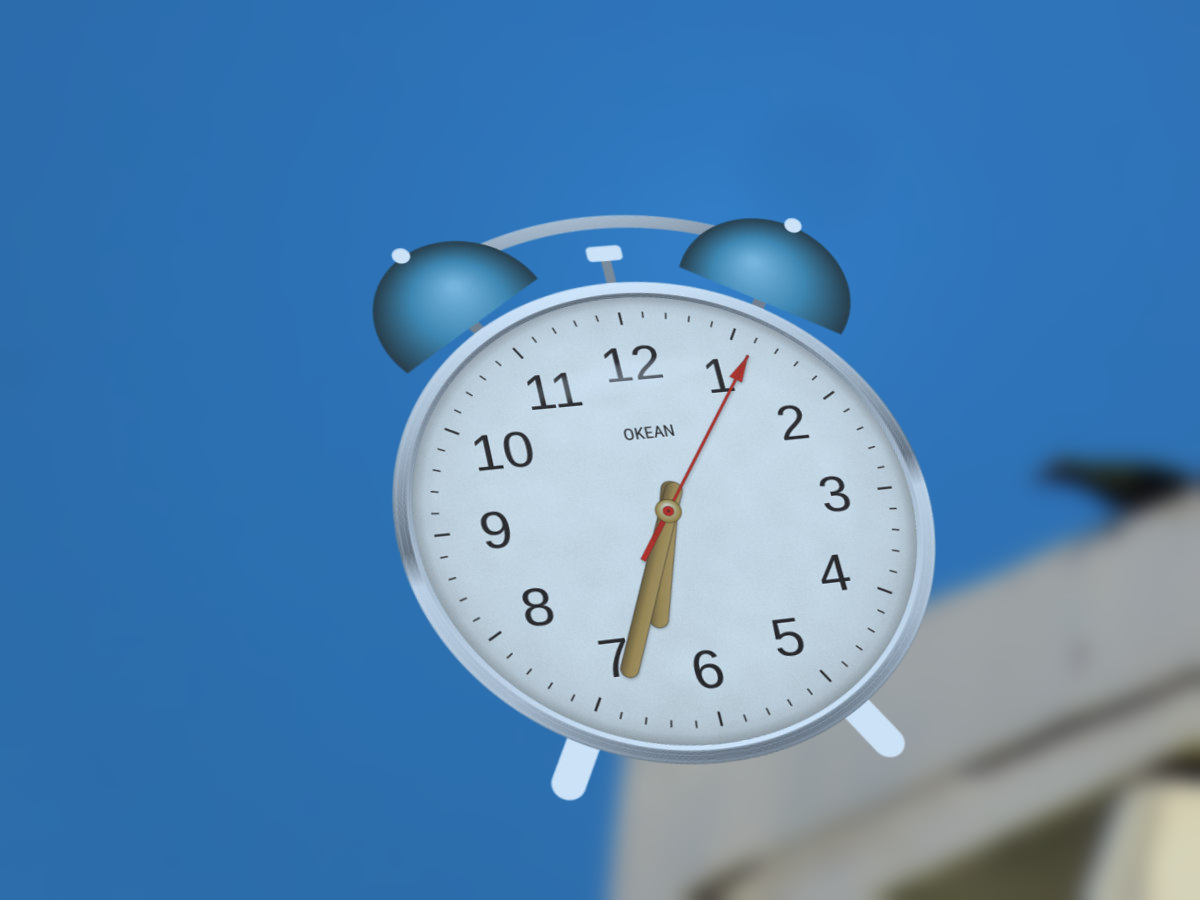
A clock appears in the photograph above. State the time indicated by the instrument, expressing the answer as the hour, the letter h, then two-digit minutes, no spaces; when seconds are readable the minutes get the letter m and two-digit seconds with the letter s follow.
6h34m06s
